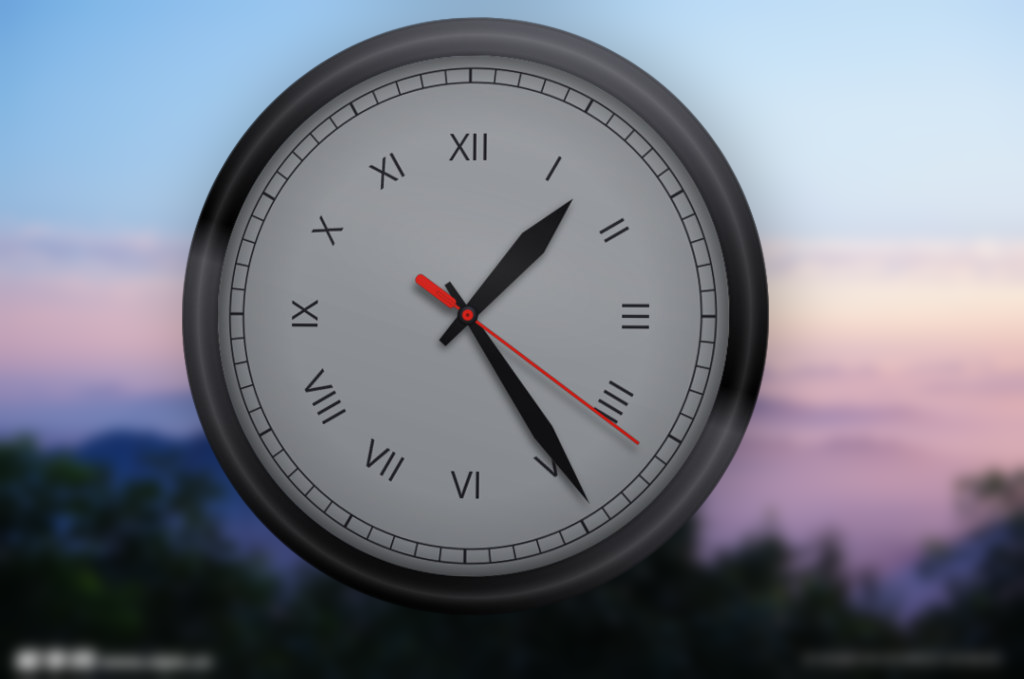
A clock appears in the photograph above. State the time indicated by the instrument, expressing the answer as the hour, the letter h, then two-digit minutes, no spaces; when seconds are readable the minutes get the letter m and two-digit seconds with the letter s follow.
1h24m21s
